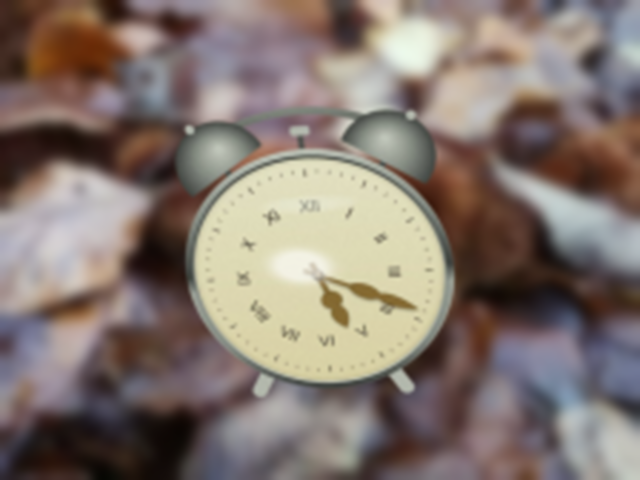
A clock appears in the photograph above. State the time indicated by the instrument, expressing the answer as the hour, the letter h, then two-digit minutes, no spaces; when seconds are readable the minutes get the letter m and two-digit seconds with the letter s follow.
5h19
